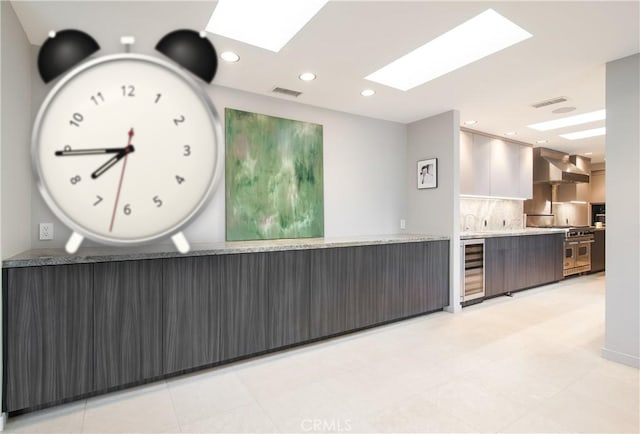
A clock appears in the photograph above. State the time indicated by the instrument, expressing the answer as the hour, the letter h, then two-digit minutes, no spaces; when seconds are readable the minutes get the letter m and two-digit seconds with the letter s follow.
7h44m32s
